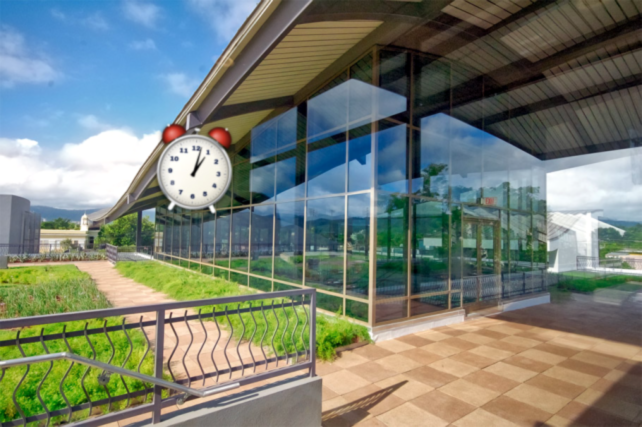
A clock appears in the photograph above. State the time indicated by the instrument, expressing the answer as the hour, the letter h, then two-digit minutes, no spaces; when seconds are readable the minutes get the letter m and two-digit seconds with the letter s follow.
1h02
